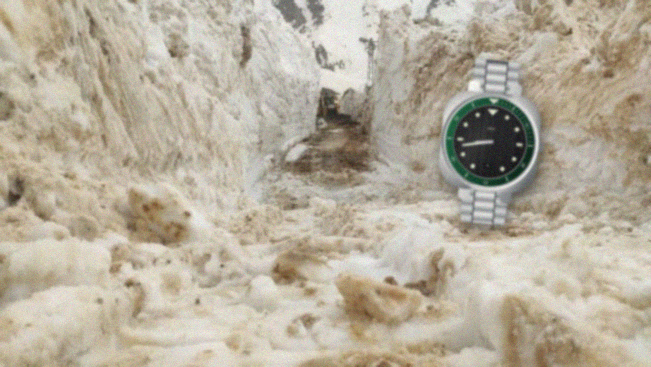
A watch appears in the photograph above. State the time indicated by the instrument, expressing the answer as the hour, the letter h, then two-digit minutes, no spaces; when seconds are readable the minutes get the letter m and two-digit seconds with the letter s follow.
8h43
